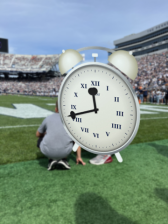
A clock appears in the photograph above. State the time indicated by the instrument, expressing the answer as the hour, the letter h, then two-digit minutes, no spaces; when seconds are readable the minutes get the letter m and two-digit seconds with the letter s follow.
11h42
